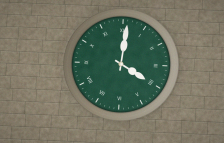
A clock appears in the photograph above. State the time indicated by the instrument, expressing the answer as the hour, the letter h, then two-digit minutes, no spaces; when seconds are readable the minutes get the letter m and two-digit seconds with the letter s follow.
4h01
